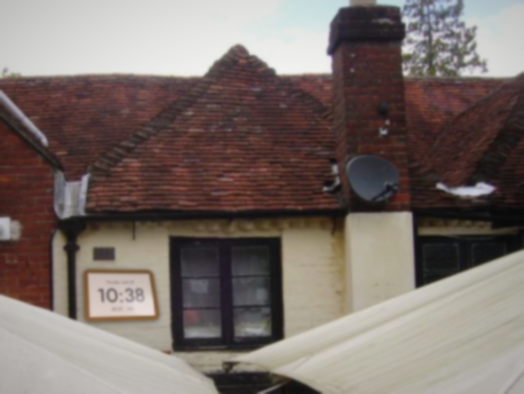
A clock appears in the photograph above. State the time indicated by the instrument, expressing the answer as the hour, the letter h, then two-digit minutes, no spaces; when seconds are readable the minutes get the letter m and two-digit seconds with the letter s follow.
10h38
